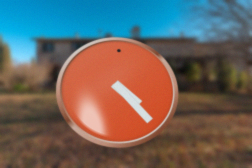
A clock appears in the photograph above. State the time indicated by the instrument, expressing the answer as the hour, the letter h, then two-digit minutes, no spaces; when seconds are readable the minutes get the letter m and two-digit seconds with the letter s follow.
4h23
